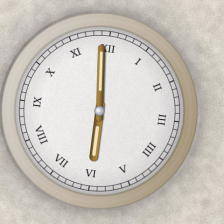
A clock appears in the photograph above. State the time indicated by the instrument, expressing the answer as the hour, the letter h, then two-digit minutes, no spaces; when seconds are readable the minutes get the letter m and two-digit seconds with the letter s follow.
5h59
